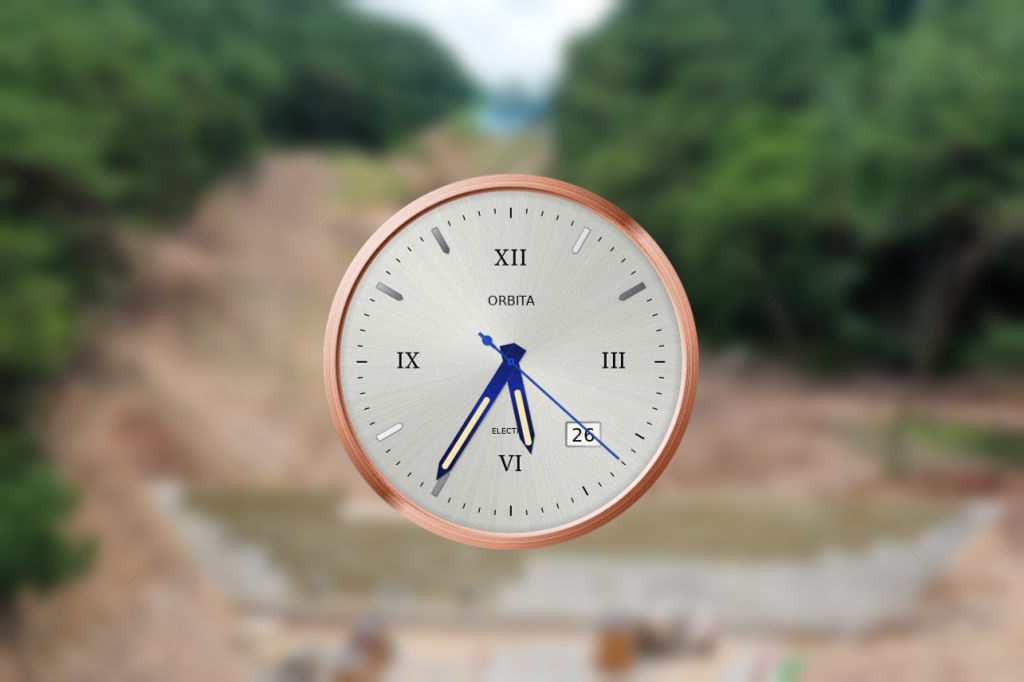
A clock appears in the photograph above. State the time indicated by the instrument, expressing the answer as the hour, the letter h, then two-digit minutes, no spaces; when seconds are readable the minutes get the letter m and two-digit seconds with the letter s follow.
5h35m22s
